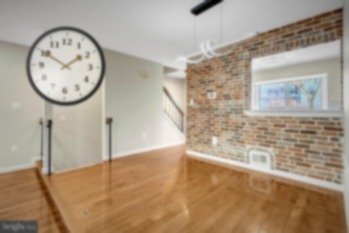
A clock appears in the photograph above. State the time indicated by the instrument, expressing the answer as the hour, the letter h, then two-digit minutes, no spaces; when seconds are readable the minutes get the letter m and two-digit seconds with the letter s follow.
1h50
